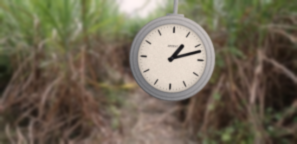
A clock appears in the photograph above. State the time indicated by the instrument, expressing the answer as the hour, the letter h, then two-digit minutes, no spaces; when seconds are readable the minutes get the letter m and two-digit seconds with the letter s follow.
1h12
